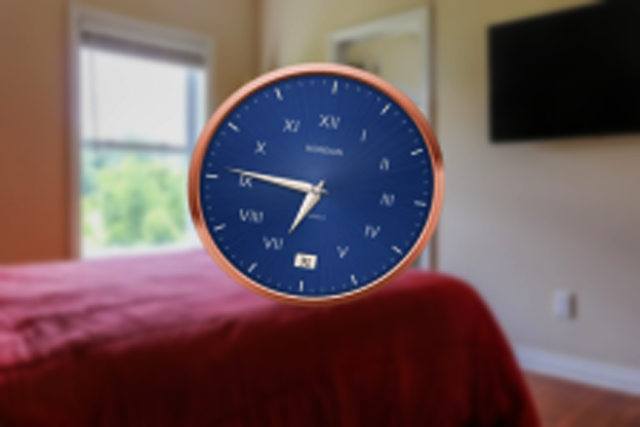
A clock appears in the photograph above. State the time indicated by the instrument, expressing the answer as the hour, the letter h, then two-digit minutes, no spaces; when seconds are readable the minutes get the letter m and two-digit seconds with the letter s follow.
6h46
